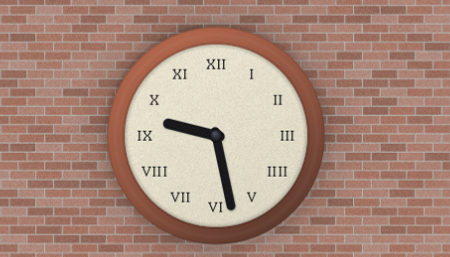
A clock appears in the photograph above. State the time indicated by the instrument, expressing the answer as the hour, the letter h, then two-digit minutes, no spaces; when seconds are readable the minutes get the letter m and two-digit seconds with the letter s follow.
9h28
